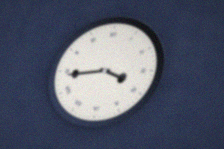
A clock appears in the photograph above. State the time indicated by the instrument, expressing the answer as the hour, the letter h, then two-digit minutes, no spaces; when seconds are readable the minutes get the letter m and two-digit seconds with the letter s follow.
3h44
